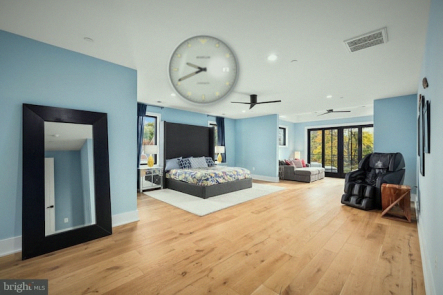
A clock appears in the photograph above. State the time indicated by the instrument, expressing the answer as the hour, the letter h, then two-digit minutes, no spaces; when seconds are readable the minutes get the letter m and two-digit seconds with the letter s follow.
9h41
